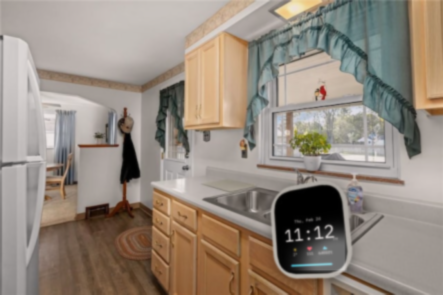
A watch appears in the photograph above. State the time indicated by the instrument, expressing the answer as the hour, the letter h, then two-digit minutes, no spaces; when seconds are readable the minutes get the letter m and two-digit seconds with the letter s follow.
11h12
